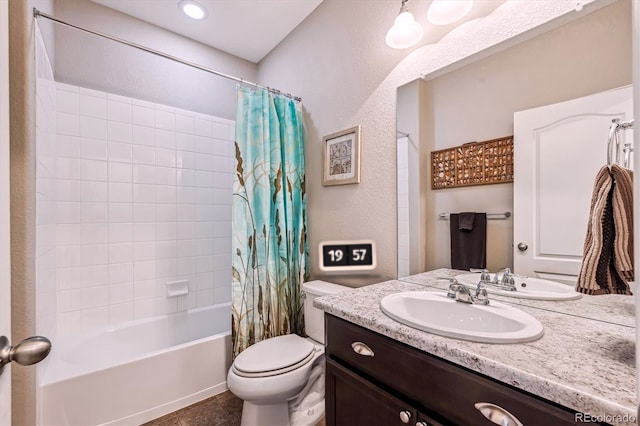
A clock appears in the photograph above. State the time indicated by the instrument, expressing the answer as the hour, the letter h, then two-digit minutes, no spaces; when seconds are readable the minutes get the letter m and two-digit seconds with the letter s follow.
19h57
